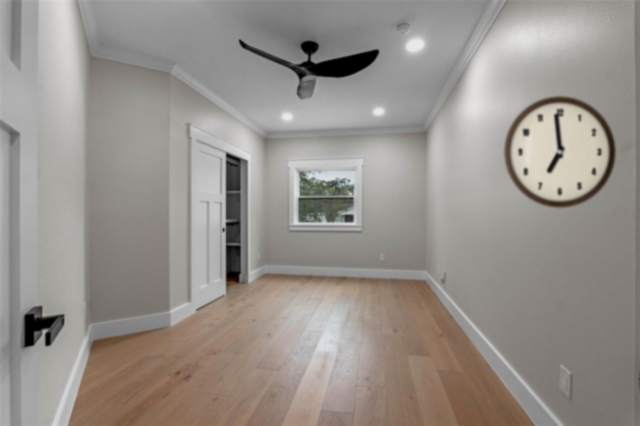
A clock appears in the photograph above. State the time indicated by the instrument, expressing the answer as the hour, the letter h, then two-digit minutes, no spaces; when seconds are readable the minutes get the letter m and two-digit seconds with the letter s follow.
6h59
